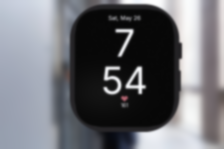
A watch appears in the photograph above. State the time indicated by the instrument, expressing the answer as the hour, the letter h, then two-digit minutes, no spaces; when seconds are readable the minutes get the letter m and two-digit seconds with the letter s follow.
7h54
